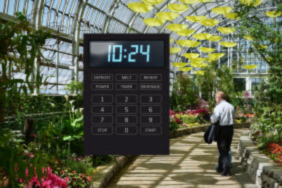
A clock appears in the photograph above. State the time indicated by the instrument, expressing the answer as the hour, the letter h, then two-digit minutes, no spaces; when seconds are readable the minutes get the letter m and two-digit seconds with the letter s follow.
10h24
